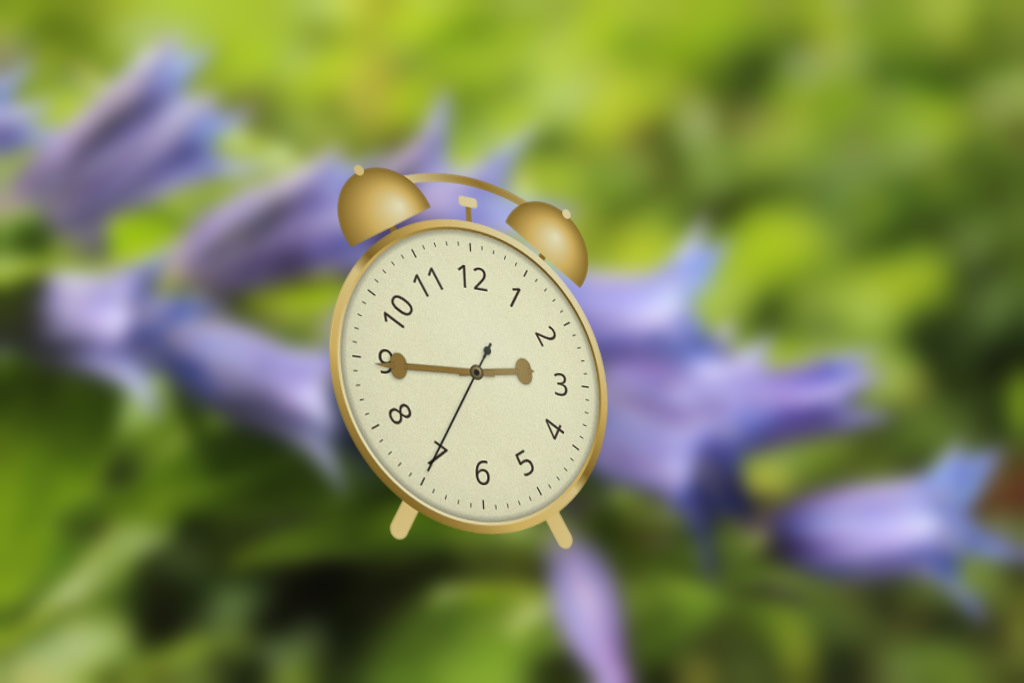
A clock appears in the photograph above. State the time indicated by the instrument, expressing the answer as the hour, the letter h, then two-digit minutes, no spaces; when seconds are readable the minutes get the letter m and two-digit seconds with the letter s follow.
2h44m35s
